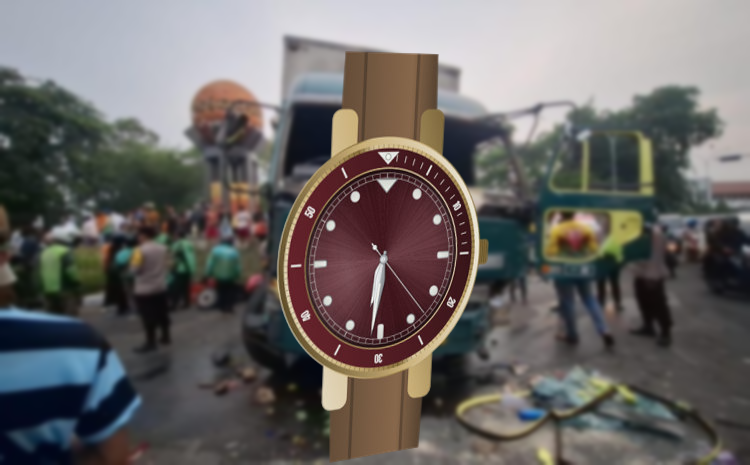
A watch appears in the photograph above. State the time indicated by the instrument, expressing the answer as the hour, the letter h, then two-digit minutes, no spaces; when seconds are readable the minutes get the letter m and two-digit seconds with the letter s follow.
6h31m23s
